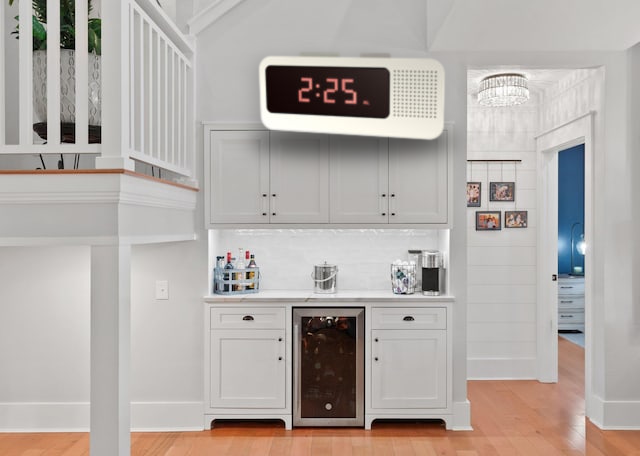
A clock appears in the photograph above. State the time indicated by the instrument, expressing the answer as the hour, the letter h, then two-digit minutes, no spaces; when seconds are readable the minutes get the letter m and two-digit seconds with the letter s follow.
2h25
